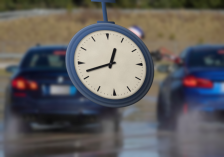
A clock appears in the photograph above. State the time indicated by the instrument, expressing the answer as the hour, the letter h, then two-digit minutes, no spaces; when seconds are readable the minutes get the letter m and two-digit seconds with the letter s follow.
12h42
